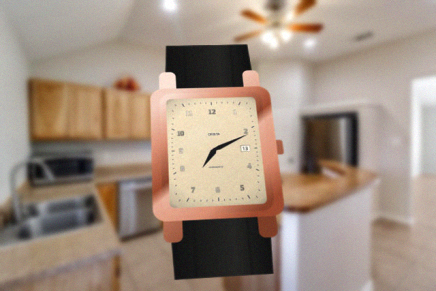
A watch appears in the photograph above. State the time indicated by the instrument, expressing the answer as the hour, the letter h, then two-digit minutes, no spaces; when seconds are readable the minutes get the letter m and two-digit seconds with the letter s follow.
7h11
